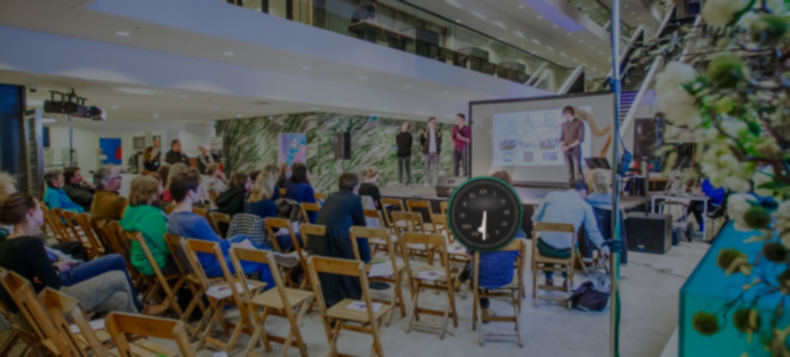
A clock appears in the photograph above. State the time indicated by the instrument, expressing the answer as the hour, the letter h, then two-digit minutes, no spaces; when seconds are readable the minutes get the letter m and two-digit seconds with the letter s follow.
6h31
